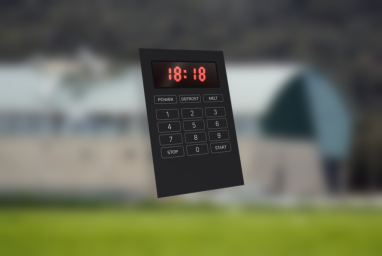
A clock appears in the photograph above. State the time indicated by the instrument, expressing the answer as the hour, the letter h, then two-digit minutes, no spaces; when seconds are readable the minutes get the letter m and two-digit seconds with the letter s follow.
18h18
